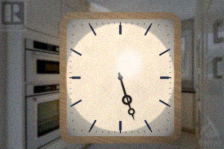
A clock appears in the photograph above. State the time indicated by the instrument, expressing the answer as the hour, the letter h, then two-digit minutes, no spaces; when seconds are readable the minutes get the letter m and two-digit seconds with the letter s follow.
5h27
